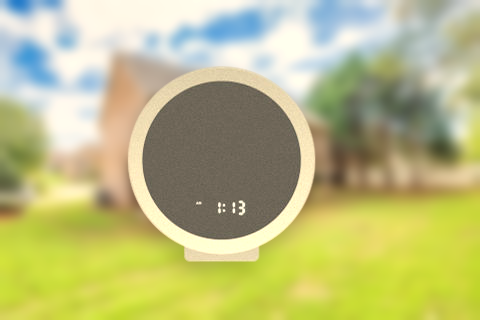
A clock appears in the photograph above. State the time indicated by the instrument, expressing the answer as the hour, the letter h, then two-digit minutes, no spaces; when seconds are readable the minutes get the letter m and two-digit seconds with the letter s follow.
1h13
